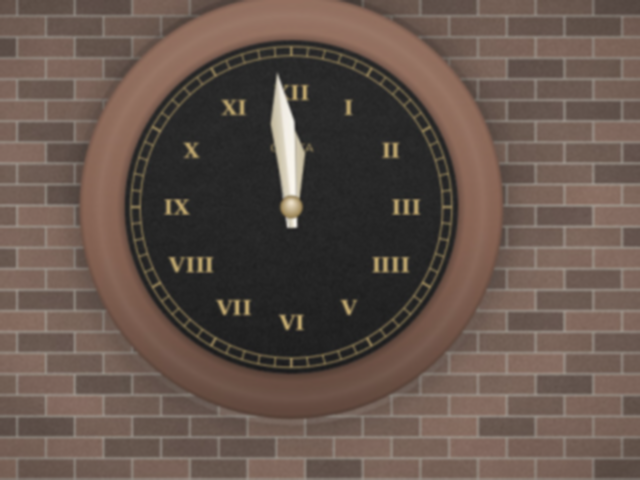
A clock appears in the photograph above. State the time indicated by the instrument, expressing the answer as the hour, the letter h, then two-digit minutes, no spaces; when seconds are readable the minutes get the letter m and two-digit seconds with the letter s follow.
11h59
